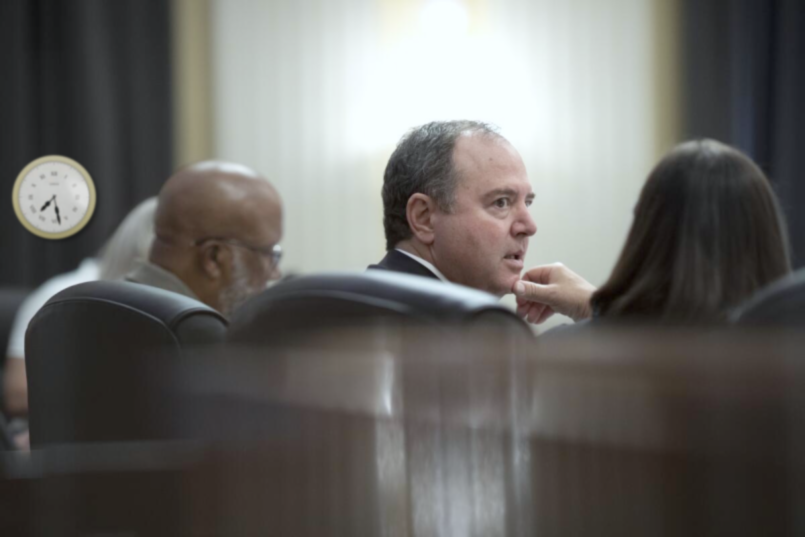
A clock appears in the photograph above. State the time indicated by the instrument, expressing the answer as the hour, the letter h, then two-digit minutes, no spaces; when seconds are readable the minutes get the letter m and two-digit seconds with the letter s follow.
7h28
